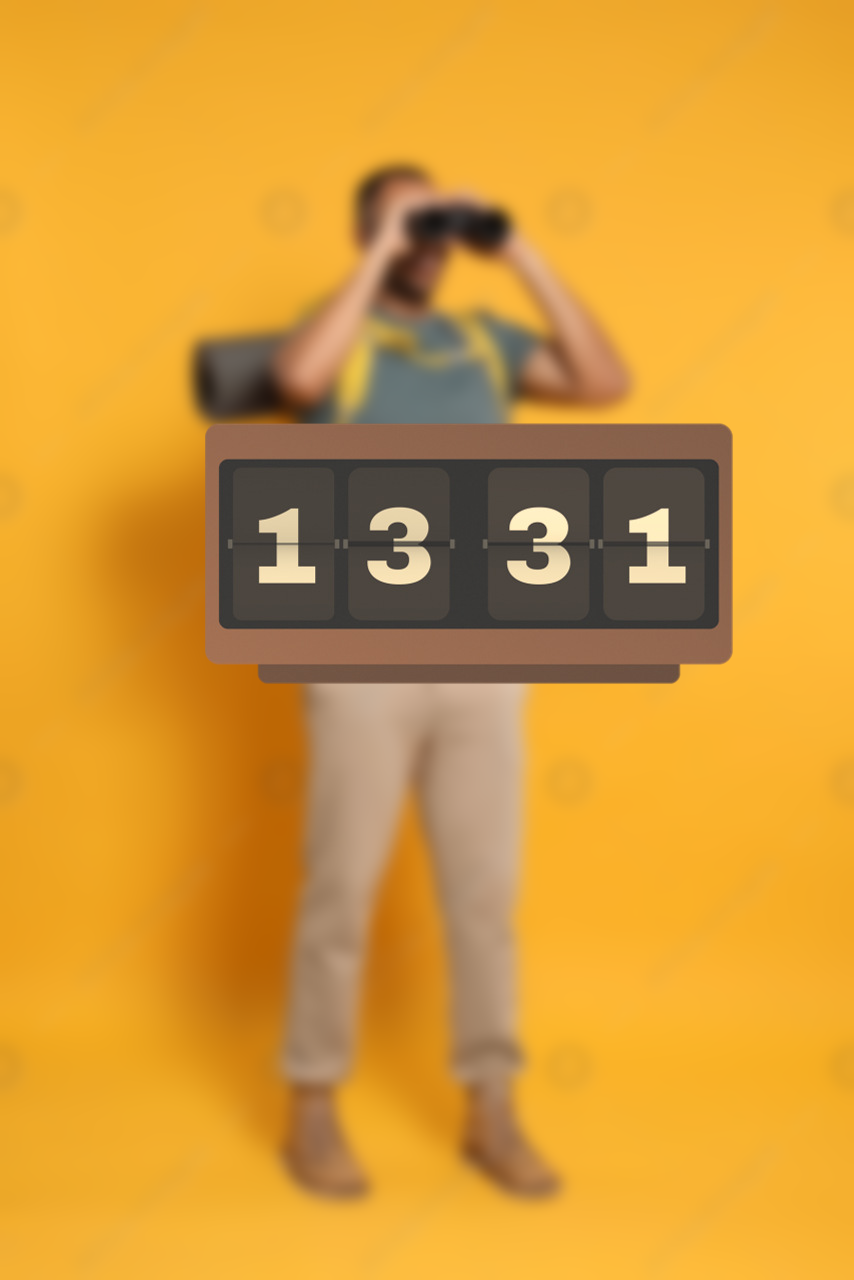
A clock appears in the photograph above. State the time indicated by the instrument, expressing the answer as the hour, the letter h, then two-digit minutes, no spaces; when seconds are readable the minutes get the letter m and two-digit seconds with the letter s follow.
13h31
